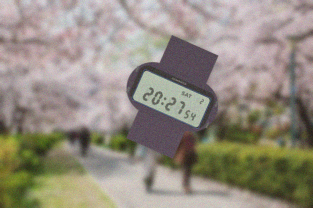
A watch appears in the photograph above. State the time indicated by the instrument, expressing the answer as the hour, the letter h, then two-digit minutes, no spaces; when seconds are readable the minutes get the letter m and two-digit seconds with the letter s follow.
20h27m54s
